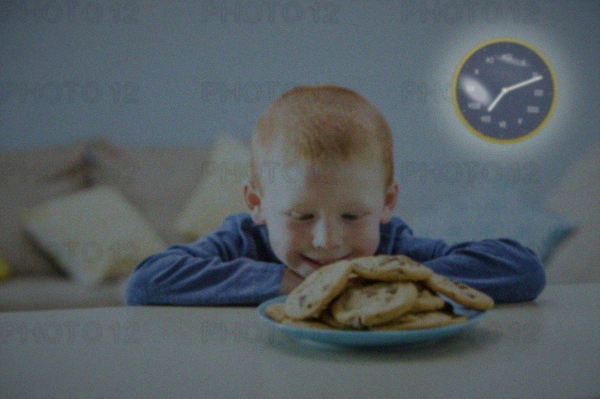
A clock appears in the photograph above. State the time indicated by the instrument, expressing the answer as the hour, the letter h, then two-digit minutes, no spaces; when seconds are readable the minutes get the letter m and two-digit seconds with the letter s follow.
7h11
